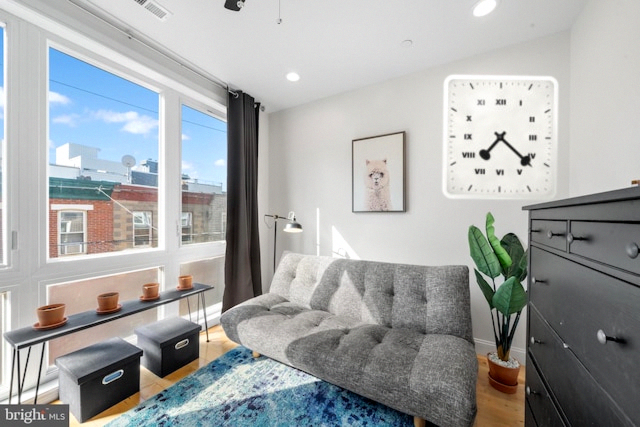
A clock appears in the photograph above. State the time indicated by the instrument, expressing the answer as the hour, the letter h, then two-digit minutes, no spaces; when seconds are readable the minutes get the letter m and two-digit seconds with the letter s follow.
7h22
